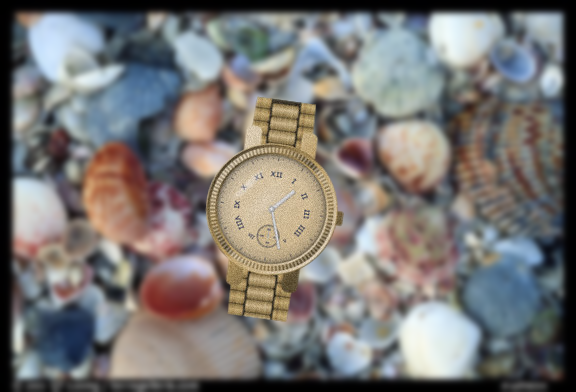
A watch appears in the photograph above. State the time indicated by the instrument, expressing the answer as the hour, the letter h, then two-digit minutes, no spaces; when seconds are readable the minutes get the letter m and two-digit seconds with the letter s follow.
1h27
